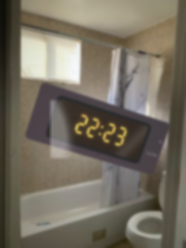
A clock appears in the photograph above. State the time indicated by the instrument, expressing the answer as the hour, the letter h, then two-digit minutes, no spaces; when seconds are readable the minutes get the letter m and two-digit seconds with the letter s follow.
22h23
